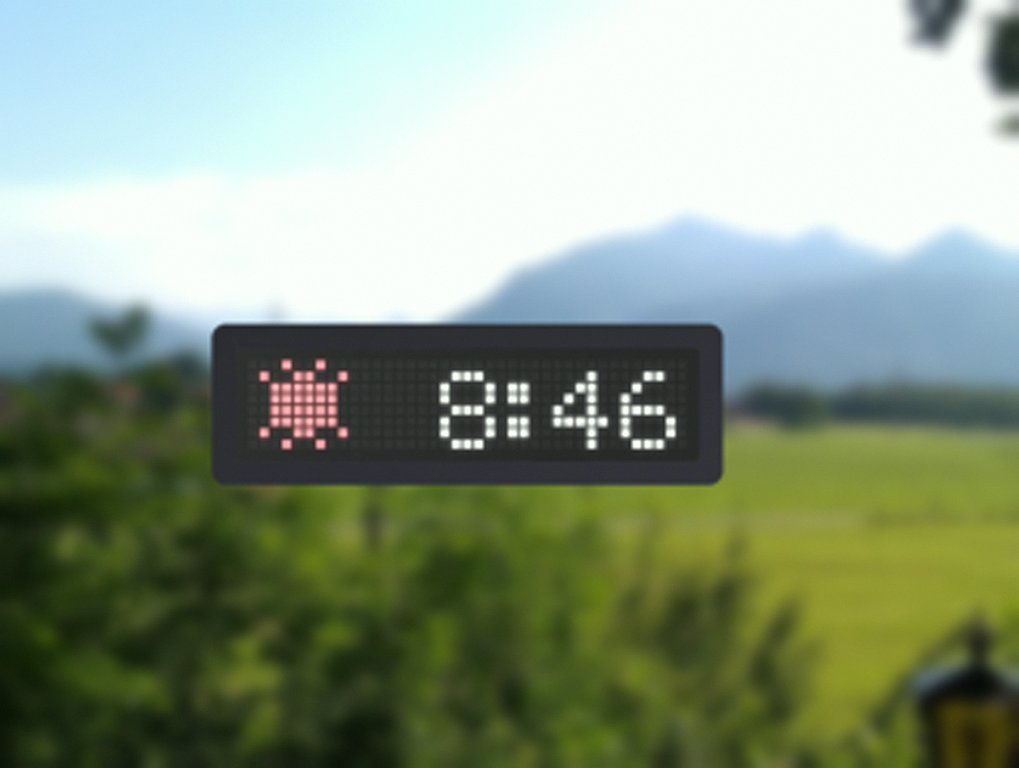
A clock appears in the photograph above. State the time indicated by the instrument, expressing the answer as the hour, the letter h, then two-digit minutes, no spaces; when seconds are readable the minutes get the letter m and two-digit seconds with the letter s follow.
8h46
